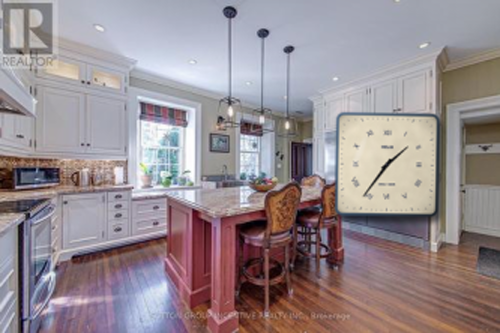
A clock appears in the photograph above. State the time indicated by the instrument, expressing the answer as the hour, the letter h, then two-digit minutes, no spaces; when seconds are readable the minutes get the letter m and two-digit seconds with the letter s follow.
1h36
